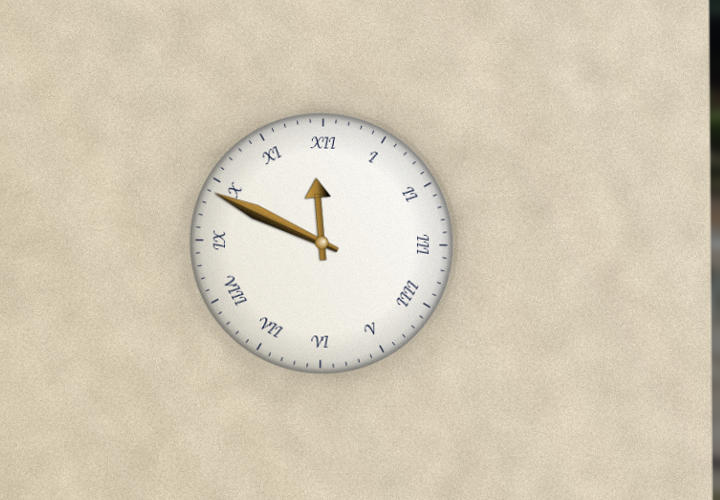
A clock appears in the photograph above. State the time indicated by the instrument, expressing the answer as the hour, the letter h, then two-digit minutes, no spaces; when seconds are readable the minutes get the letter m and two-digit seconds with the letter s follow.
11h49
